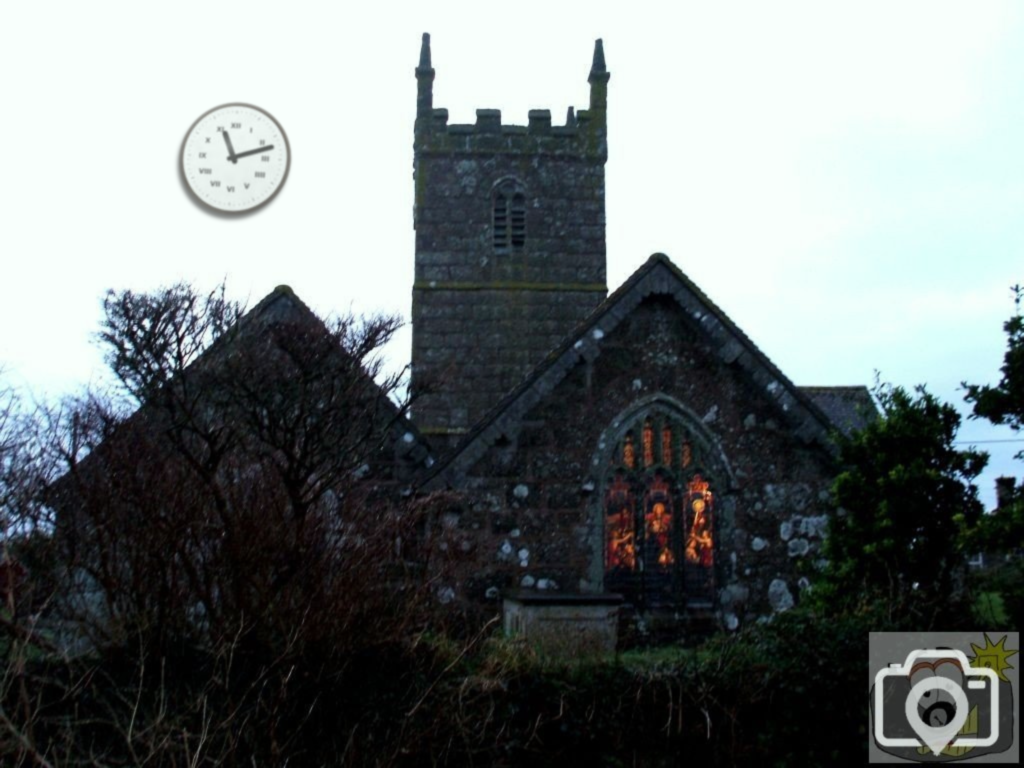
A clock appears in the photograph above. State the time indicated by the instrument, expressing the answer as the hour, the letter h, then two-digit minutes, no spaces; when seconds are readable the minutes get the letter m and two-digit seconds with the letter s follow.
11h12
